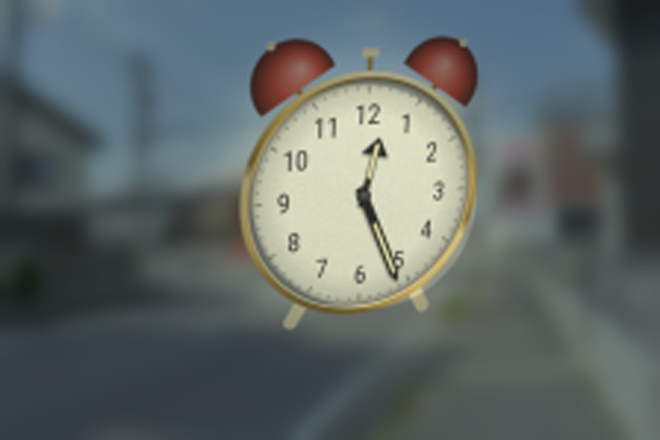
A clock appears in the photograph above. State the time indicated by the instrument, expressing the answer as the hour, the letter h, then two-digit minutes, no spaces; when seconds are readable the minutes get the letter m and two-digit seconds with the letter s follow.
12h26
